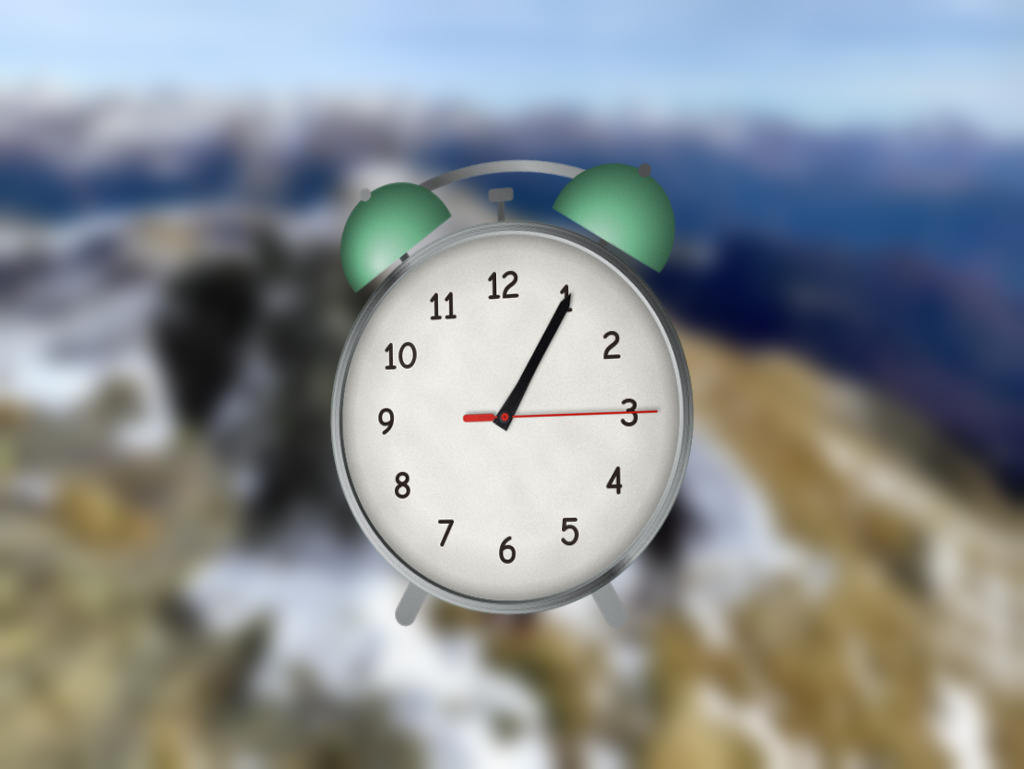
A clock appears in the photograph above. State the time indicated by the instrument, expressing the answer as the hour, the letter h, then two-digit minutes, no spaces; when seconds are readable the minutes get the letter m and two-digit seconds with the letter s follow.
1h05m15s
